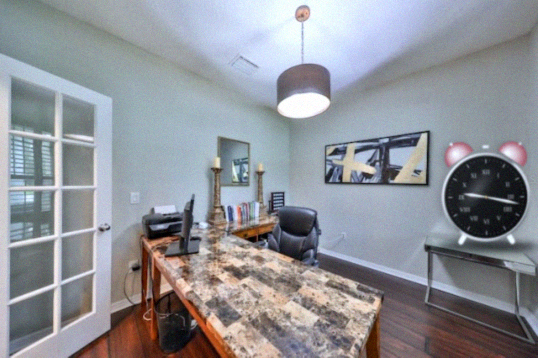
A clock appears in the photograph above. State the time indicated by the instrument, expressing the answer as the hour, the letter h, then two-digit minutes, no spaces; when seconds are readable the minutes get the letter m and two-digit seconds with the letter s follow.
9h17
